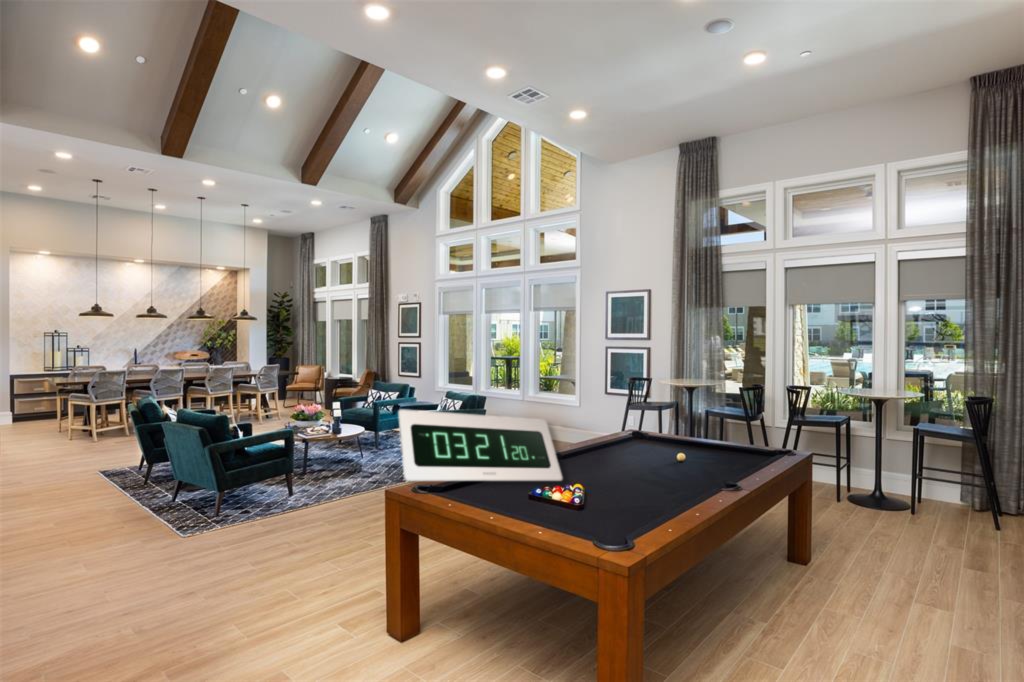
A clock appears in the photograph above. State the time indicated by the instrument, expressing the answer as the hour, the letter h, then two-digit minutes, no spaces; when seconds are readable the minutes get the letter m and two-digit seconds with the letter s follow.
3h21m20s
